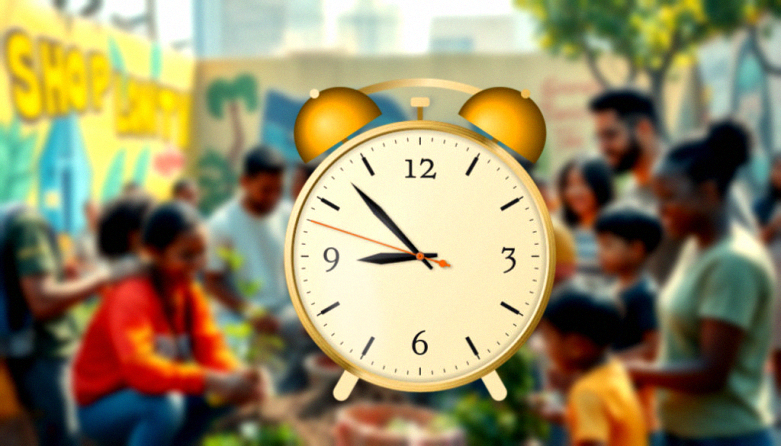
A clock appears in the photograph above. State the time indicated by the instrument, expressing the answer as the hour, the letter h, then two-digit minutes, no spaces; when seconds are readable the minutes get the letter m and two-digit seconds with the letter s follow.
8h52m48s
